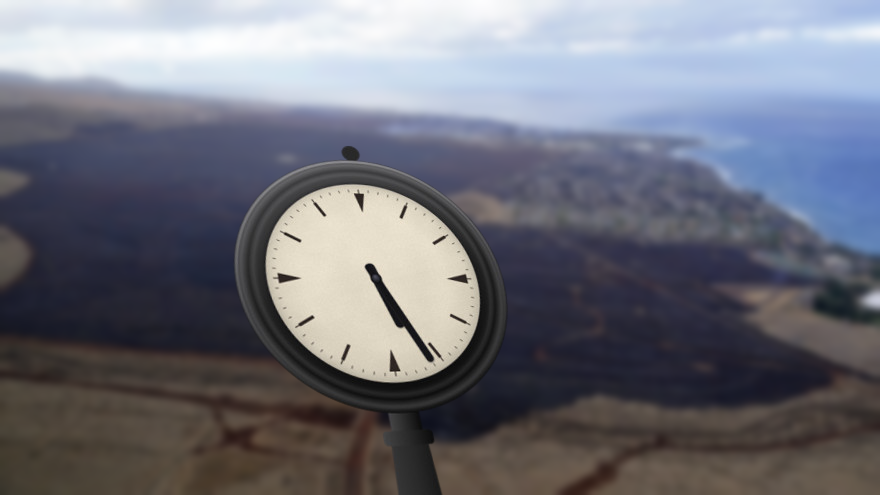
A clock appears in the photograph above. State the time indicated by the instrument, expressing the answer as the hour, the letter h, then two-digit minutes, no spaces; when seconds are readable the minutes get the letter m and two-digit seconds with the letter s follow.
5h26
